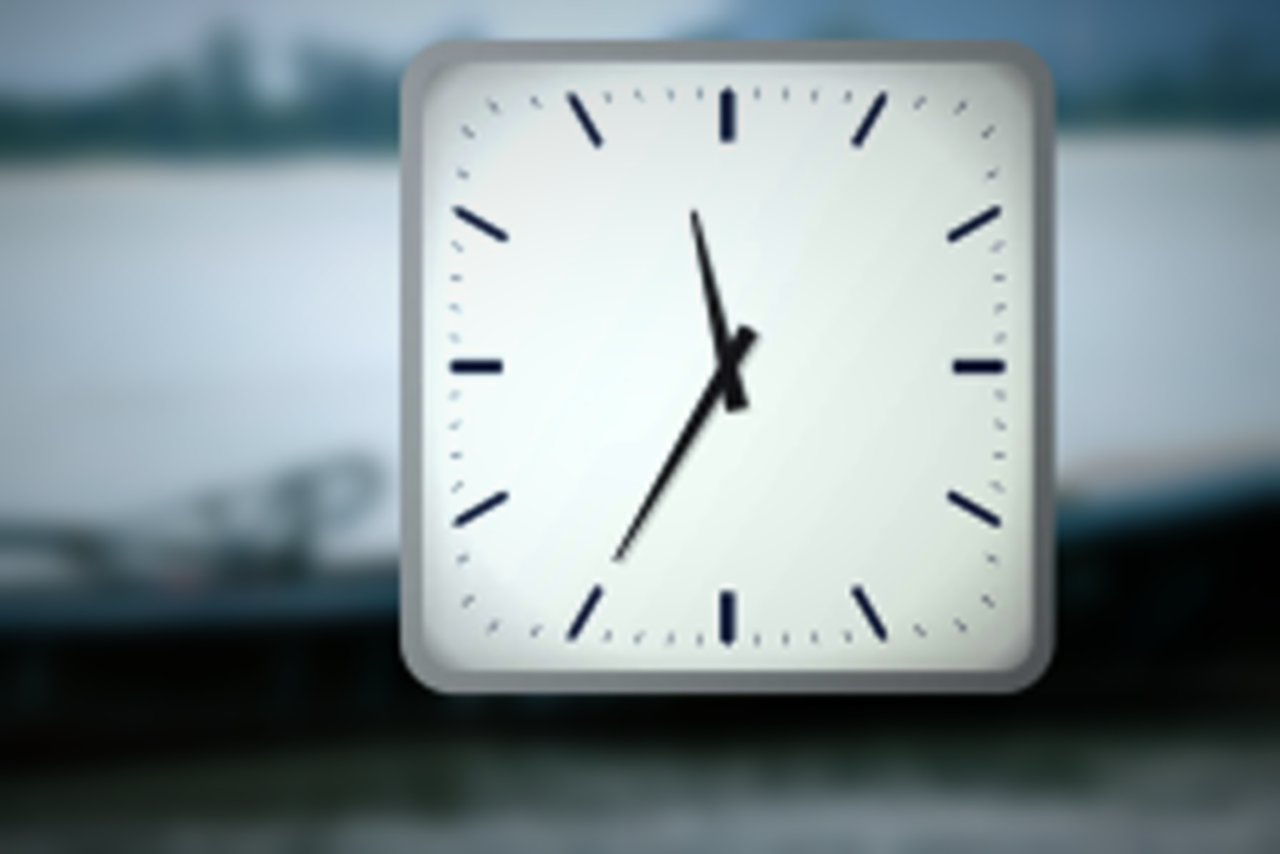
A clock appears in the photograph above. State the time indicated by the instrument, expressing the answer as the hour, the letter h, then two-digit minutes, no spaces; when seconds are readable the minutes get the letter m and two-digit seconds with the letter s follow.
11h35
